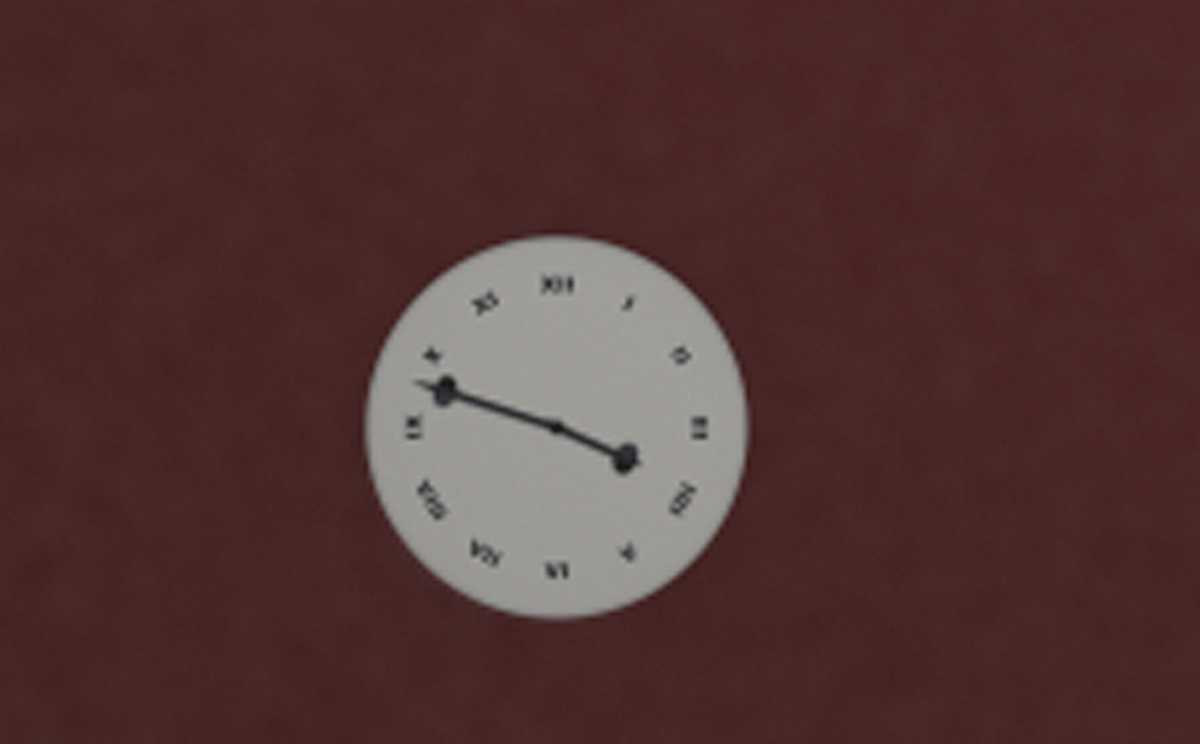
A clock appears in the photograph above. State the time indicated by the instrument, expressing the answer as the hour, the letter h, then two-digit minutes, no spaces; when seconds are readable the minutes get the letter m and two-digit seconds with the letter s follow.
3h48
